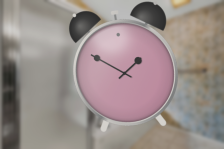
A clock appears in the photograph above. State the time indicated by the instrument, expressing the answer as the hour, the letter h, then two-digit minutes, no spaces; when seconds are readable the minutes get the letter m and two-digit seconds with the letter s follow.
1h51
